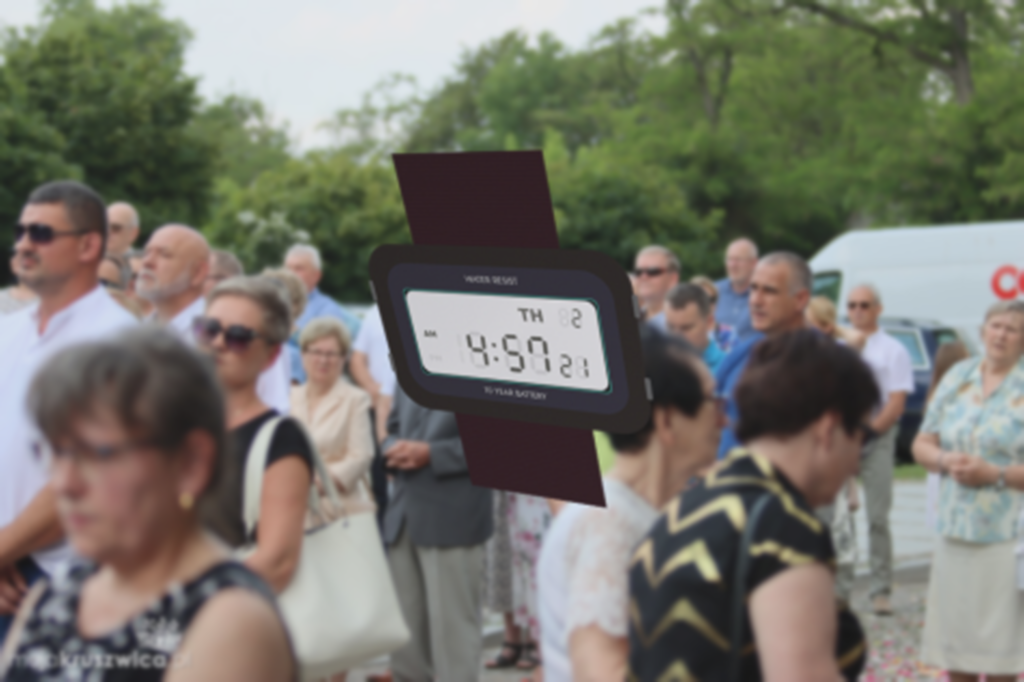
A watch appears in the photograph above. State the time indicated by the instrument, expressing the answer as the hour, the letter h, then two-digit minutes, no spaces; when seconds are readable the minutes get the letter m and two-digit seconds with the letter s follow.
4h57m21s
